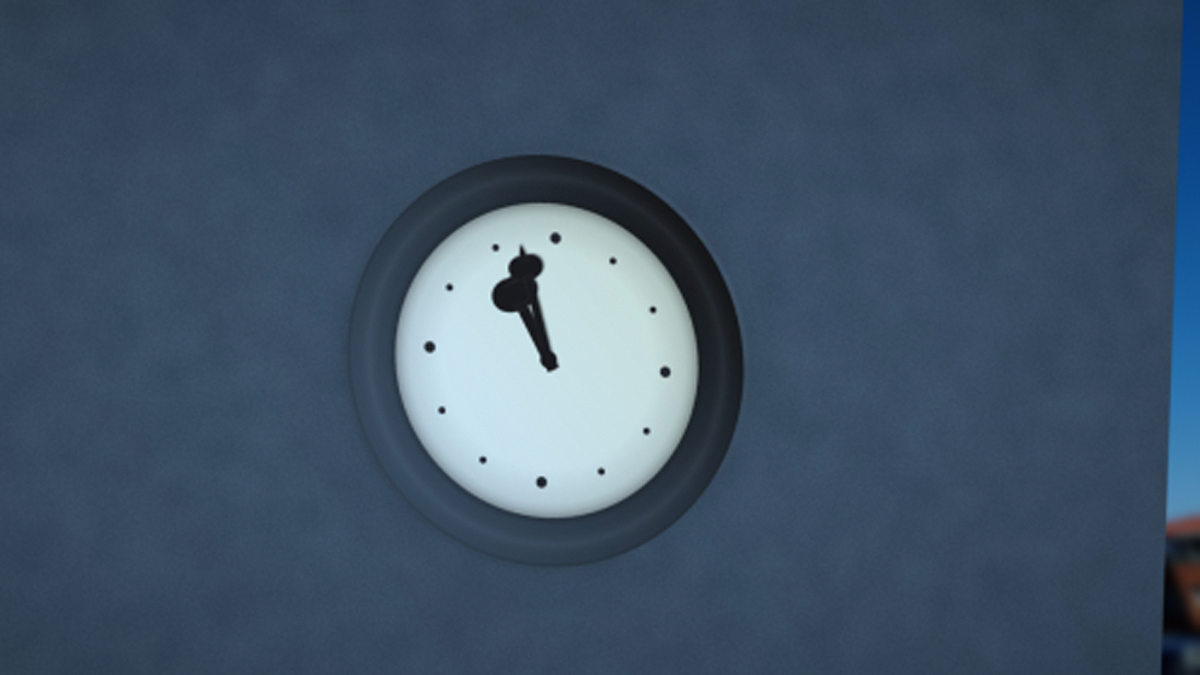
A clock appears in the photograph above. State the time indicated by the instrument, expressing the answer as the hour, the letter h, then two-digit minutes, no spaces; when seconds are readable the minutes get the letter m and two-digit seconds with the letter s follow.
10h57
